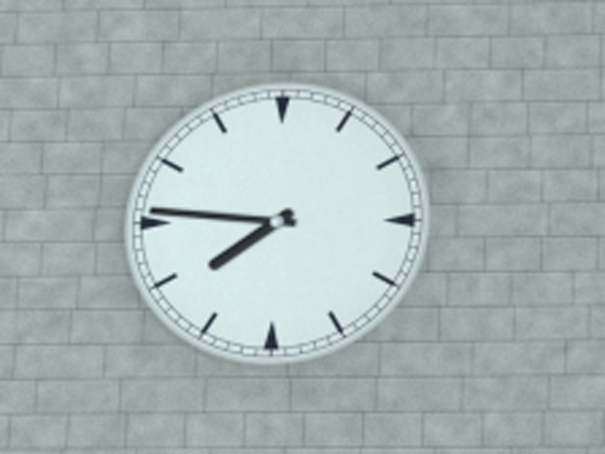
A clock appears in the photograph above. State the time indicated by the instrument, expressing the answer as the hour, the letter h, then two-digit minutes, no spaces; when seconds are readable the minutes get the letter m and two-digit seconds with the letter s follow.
7h46
